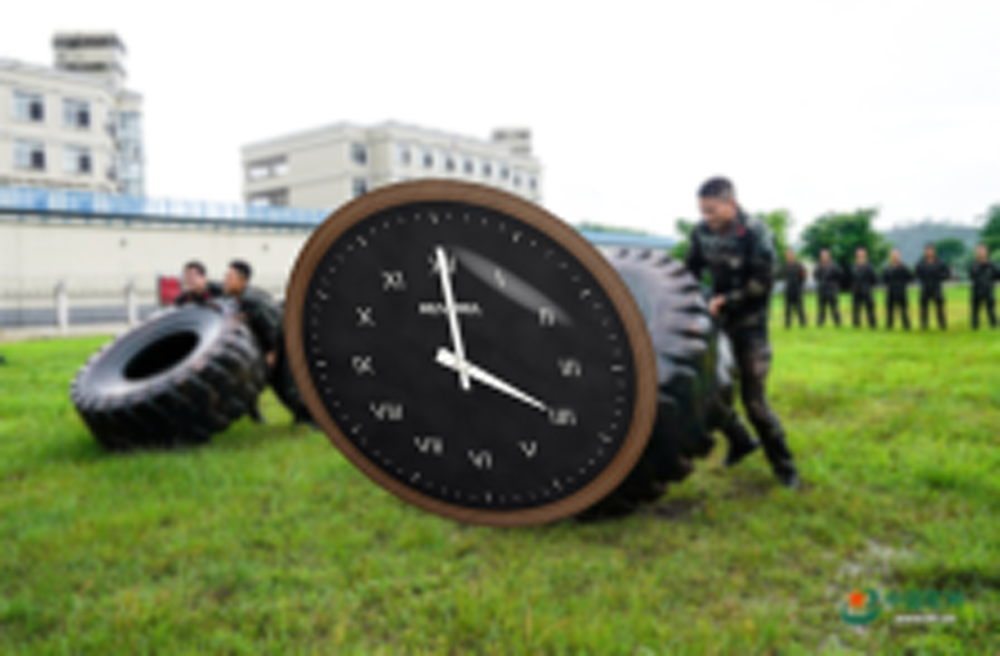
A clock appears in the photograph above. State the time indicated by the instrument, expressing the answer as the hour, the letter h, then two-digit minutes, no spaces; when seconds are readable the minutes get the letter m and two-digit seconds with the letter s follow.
4h00
